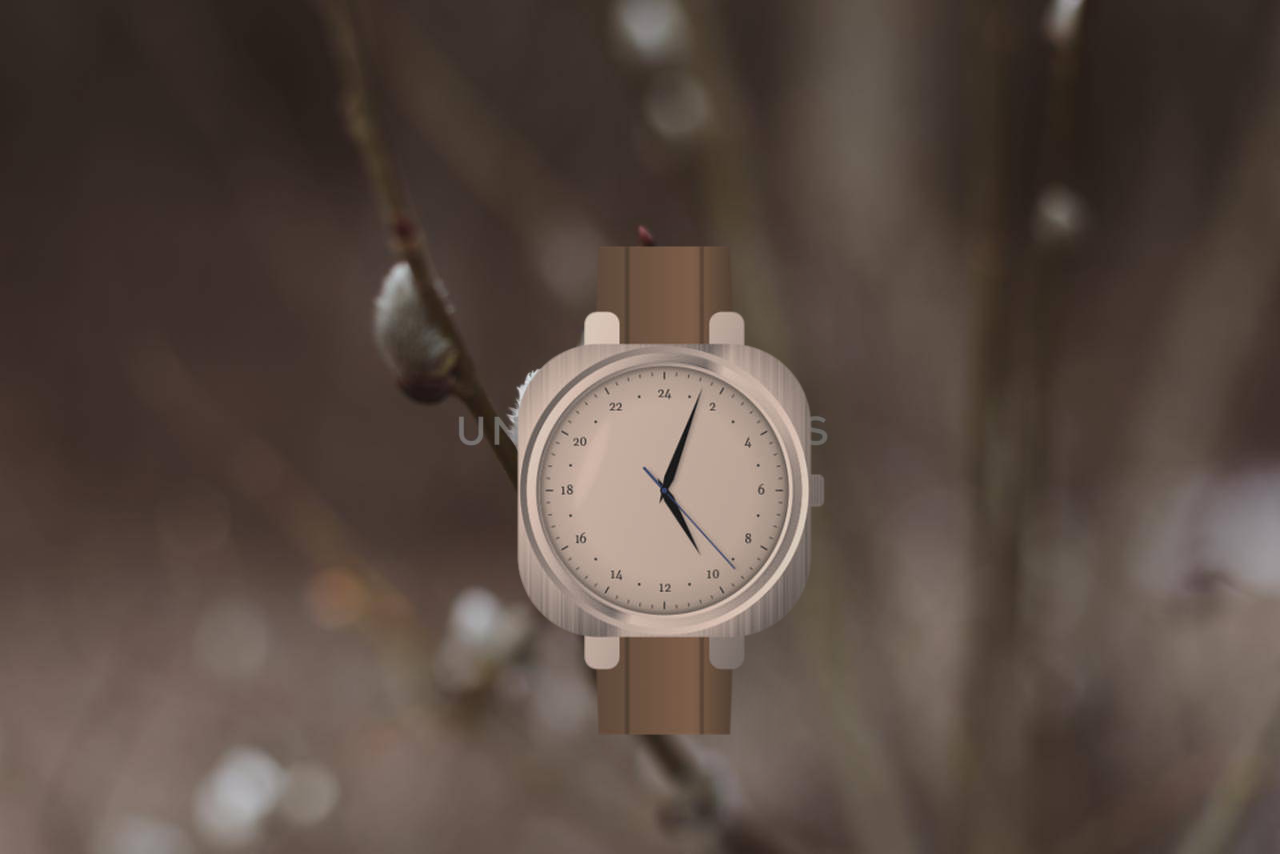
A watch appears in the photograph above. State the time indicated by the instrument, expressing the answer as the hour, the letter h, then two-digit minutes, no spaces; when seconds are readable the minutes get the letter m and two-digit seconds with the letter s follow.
10h03m23s
